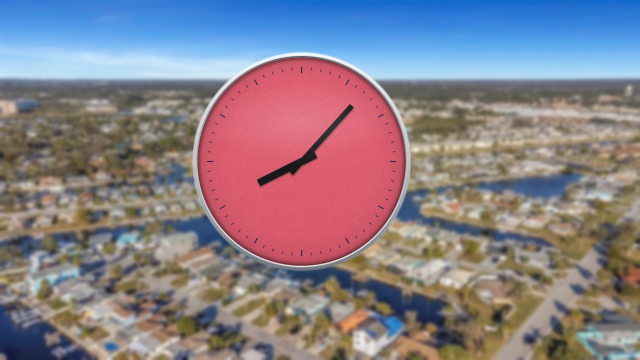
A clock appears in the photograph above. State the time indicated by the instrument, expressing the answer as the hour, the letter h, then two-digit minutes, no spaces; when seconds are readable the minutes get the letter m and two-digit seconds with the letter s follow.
8h07
